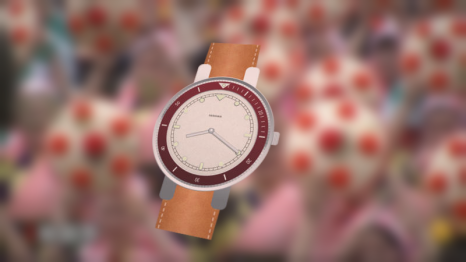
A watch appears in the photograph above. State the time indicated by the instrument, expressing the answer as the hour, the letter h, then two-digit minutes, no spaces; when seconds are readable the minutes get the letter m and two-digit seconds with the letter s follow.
8h20
